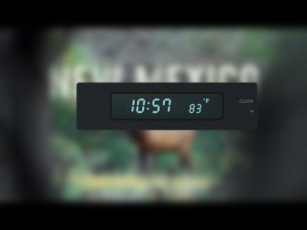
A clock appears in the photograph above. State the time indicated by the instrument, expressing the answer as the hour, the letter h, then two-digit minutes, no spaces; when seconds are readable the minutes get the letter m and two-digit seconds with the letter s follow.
10h57
